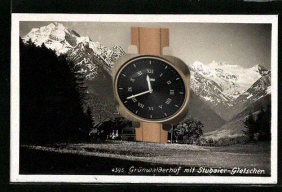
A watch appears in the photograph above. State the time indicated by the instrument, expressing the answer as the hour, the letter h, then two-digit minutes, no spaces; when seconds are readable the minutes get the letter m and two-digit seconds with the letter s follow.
11h41
